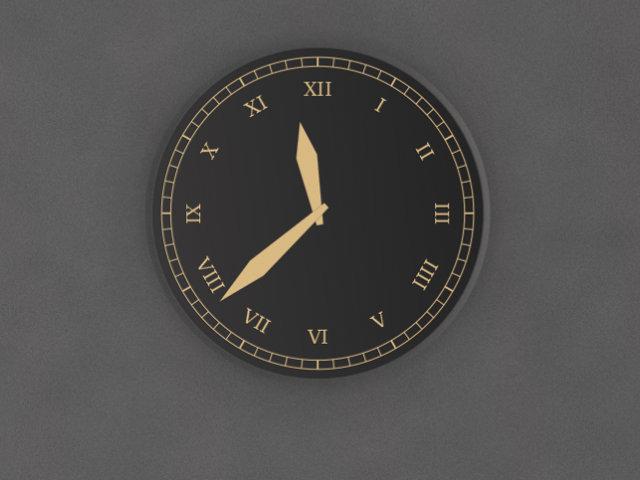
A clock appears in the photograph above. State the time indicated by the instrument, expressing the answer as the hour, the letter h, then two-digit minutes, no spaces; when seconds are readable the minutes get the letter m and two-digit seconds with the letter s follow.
11h38
